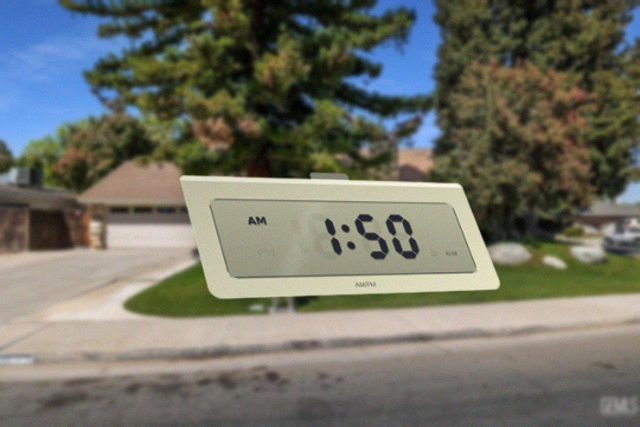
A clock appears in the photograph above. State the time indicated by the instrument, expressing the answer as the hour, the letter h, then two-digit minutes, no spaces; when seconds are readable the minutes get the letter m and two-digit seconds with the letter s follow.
1h50
